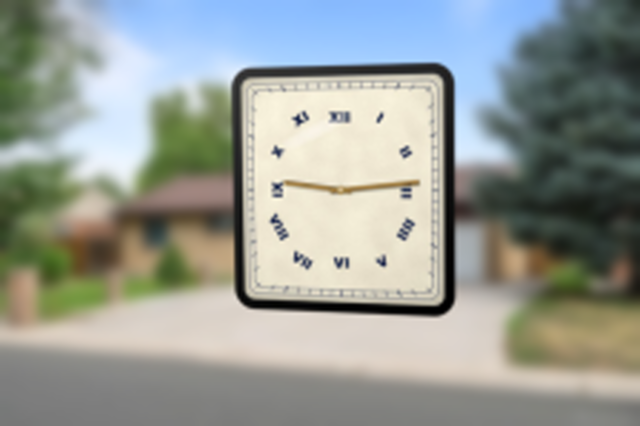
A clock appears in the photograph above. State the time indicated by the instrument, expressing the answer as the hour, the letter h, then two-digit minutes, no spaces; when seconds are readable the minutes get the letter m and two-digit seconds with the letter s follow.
9h14
